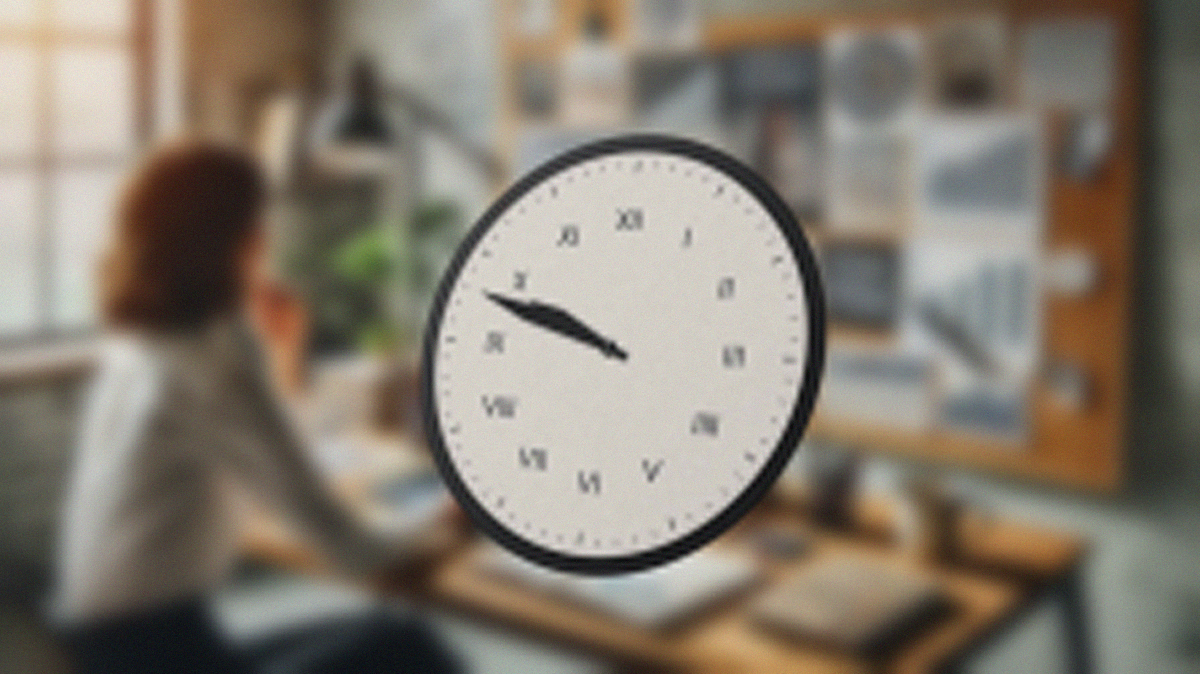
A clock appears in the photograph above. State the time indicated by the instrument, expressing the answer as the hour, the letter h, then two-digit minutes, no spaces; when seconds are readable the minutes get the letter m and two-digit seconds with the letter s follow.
9h48
